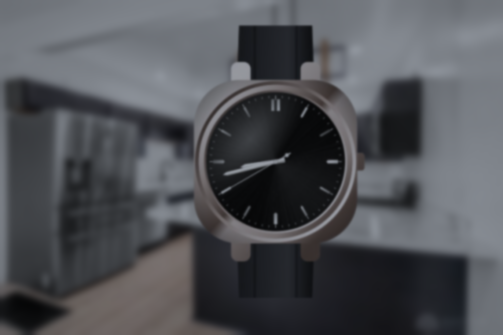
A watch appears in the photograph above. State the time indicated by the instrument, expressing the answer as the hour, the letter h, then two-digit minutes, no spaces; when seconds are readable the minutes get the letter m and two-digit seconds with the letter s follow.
8h42m40s
